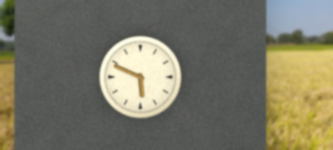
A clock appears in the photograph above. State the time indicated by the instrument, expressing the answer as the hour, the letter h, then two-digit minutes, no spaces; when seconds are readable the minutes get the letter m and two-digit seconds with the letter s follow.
5h49
